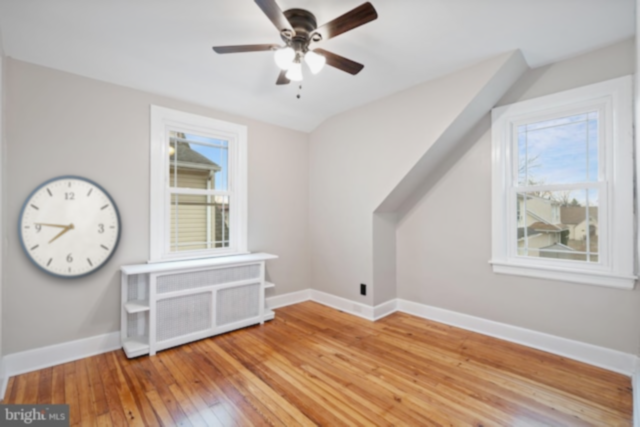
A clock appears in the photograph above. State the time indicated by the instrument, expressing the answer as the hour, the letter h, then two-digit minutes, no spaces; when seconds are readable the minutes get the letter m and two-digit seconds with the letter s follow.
7h46
